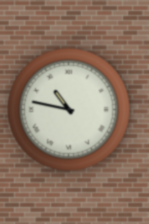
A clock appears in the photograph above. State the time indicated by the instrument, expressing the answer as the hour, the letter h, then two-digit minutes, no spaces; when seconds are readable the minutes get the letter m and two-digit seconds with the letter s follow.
10h47
